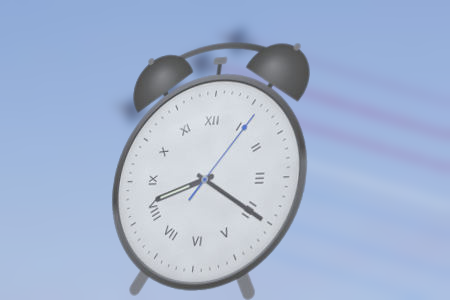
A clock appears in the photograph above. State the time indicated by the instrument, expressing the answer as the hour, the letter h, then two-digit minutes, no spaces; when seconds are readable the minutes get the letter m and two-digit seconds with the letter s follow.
8h20m06s
